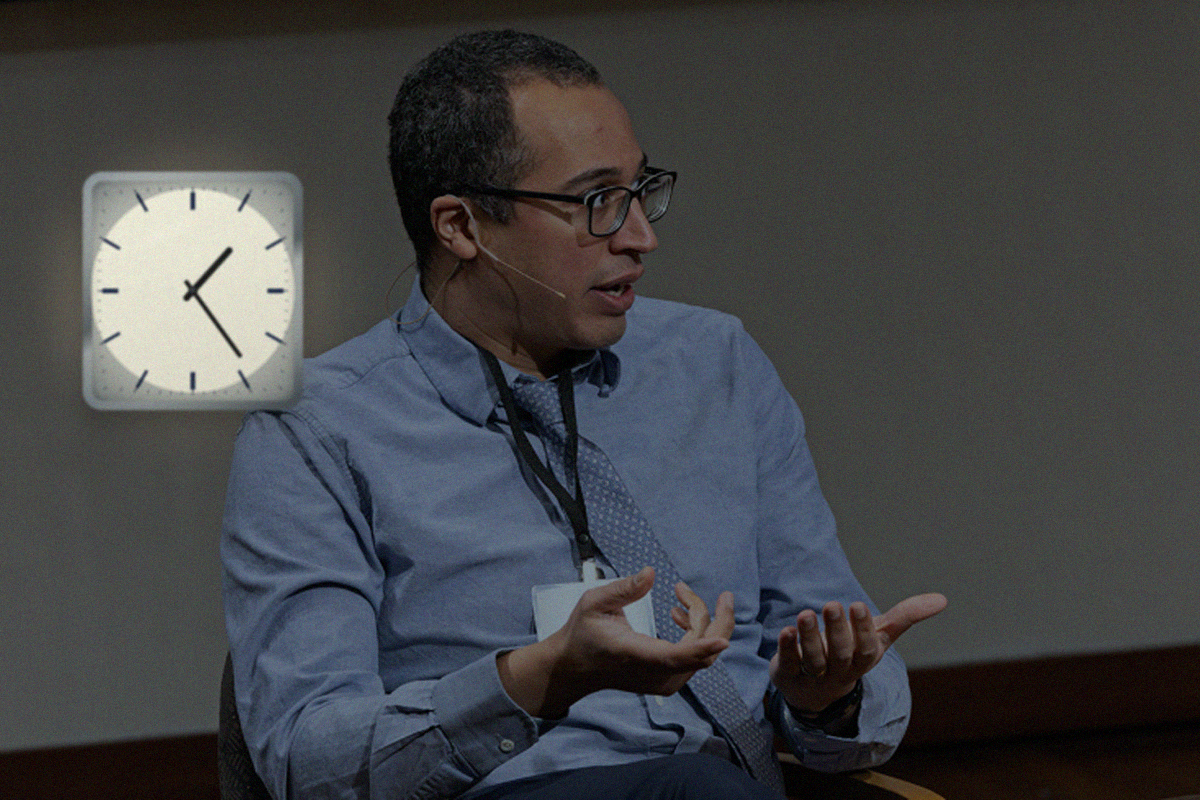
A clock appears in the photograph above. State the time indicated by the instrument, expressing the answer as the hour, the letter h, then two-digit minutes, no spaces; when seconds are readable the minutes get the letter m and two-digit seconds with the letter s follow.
1h24
